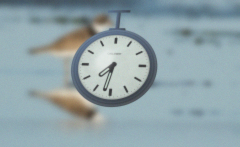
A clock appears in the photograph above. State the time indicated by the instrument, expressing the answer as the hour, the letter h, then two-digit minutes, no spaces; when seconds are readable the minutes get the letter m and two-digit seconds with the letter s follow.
7h32
